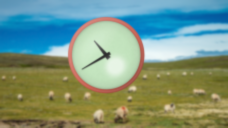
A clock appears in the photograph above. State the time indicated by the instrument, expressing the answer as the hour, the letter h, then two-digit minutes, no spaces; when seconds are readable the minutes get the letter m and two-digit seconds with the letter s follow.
10h40
